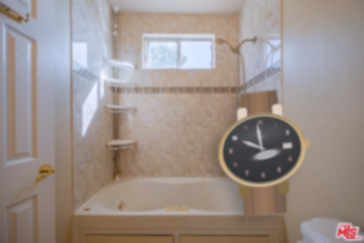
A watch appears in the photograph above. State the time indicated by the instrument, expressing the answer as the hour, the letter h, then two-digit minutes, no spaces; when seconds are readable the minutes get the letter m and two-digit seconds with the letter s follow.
9h59
